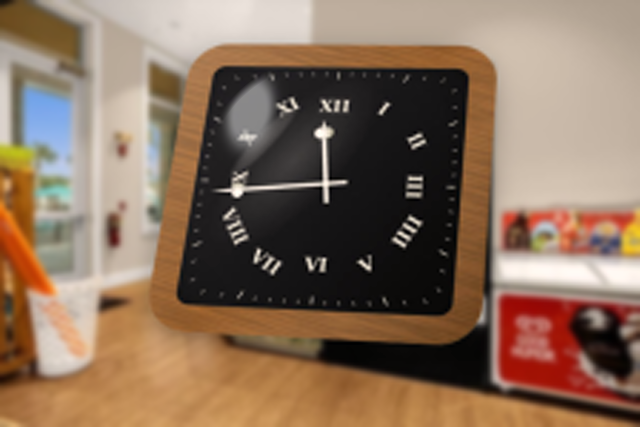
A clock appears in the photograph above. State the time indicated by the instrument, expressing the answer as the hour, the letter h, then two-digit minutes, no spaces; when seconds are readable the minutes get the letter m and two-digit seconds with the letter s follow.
11h44
